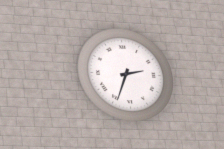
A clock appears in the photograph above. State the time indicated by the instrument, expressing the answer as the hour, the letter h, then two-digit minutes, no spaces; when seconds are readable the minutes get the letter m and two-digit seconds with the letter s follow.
2h34
